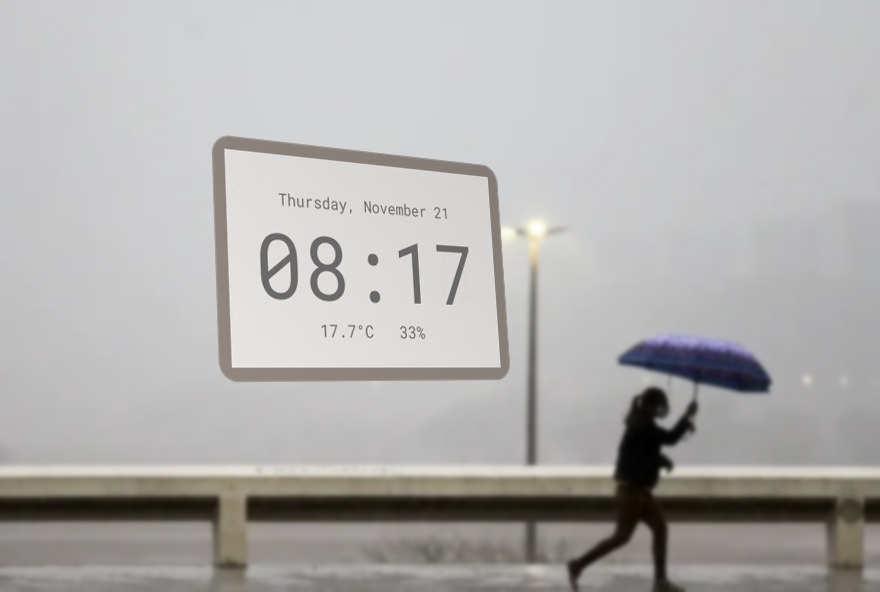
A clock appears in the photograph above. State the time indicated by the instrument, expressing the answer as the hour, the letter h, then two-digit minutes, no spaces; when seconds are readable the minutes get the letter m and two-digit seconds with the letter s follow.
8h17
